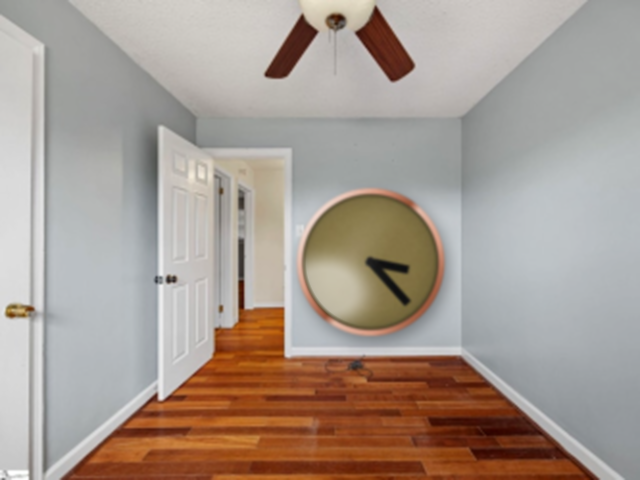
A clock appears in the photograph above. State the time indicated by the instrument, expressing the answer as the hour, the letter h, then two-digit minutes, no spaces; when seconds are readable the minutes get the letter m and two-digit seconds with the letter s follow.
3h23
